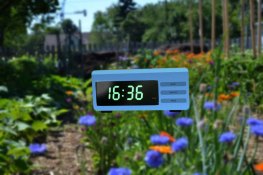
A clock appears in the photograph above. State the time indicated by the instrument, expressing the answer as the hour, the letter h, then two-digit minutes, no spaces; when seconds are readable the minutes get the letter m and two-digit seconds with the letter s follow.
16h36
